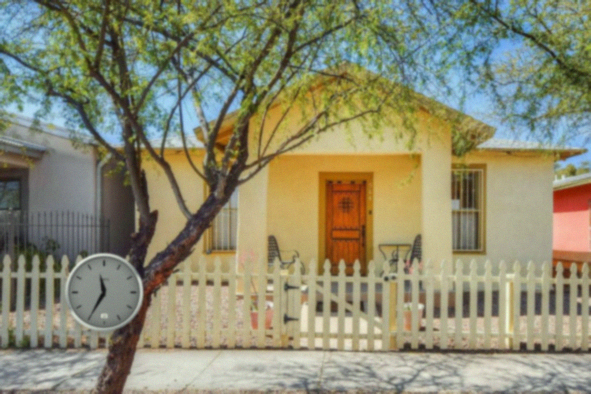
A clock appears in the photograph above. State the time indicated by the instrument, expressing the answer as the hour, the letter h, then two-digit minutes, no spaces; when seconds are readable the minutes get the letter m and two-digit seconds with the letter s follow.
11h35
